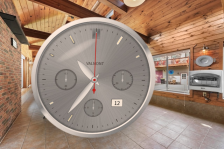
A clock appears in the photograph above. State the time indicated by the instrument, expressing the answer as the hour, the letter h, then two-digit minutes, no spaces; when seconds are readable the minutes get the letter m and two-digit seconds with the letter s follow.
10h36
